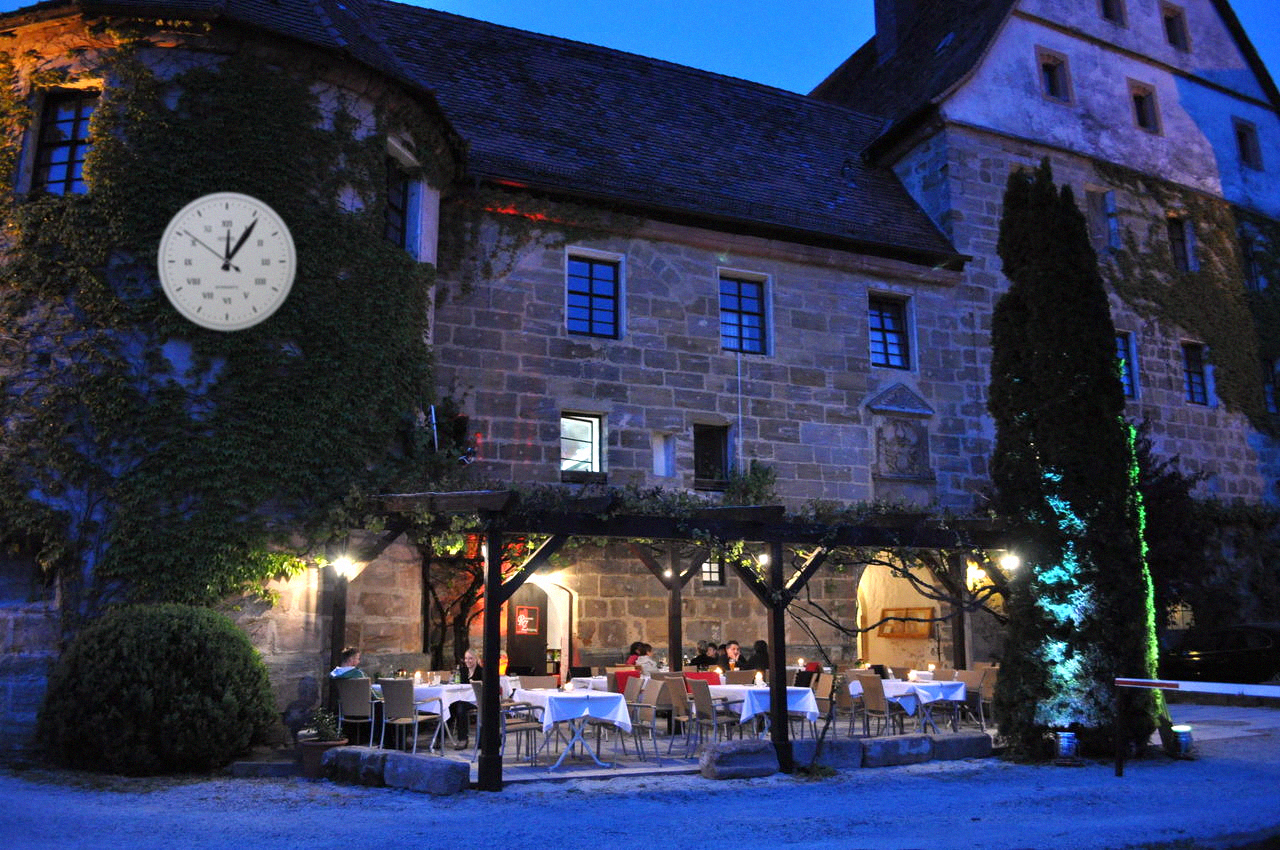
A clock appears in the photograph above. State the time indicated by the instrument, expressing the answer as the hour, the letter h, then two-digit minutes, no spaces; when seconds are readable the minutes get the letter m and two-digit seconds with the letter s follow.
12h05m51s
